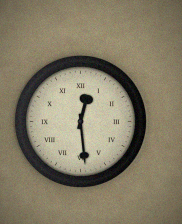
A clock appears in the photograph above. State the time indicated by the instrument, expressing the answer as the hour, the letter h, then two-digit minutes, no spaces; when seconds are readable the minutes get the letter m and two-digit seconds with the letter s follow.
12h29
